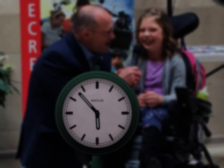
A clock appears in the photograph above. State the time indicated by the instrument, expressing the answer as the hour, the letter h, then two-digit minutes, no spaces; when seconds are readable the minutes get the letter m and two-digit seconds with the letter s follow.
5h53
